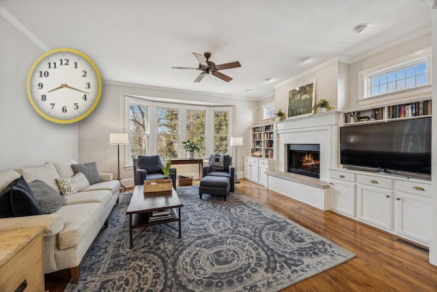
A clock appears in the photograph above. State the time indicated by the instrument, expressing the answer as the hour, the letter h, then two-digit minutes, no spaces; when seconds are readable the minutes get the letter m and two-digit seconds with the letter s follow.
8h18
